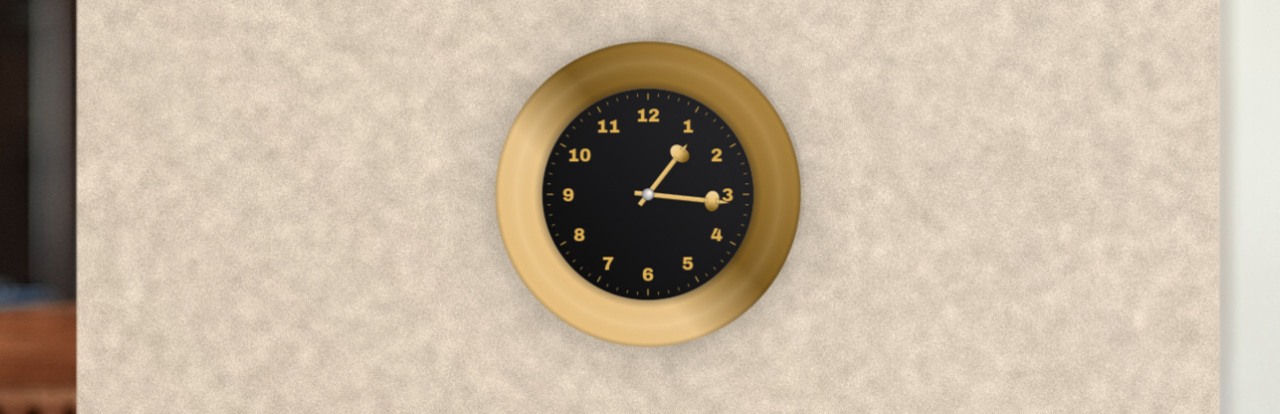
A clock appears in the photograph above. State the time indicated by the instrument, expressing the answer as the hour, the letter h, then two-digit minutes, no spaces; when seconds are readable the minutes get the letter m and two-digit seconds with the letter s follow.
1h16
